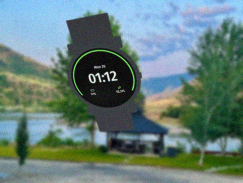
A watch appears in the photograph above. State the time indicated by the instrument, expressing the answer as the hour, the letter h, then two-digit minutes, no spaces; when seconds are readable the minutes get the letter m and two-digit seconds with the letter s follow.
1h12
